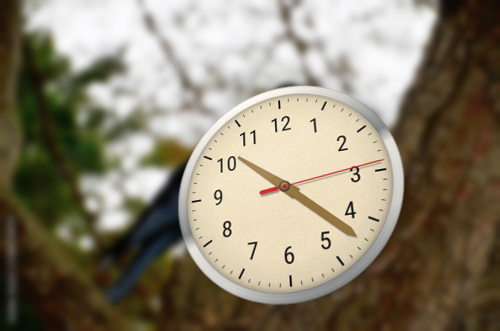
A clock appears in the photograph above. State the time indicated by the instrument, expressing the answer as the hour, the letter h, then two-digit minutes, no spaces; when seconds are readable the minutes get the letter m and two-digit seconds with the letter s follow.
10h22m14s
